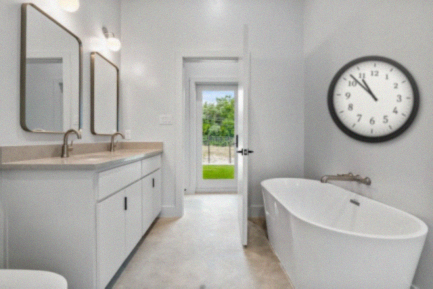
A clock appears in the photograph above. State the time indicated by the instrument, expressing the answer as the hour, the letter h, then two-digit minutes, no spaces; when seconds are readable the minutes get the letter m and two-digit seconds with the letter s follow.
10h52
